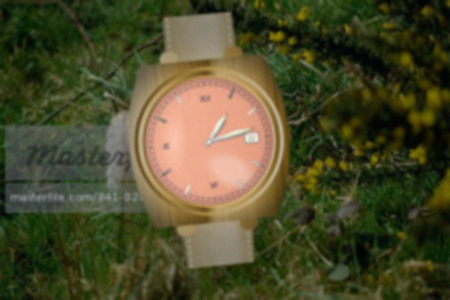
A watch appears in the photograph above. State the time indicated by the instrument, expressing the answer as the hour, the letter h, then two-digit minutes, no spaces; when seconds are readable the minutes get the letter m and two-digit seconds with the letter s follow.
1h13
